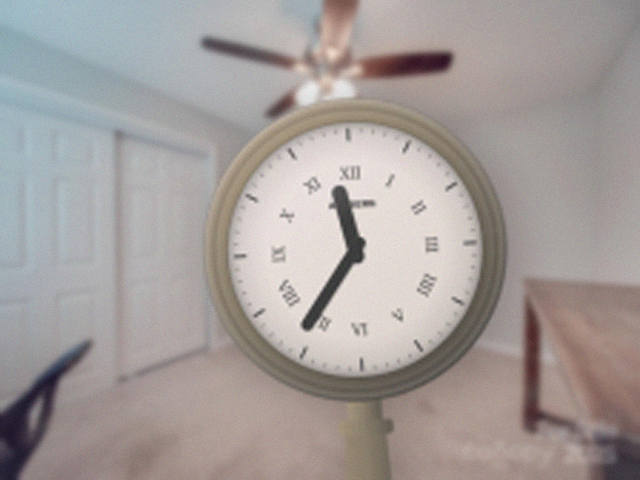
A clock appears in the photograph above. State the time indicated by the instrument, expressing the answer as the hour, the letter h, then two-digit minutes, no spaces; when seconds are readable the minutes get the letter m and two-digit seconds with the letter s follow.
11h36
